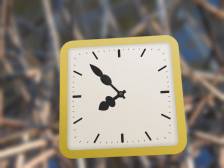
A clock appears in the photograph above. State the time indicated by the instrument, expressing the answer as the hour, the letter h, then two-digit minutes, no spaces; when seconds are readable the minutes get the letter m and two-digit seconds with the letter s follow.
7h53
